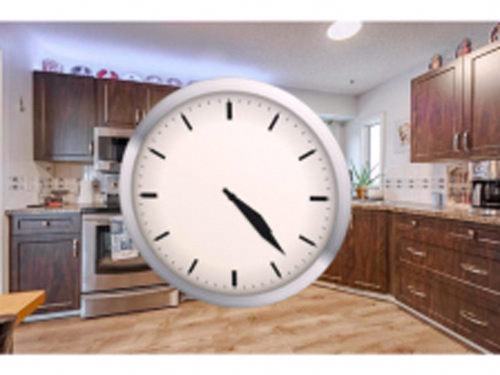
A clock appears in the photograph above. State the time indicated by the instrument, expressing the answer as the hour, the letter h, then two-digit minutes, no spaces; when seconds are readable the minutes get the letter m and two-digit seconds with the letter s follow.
4h23
